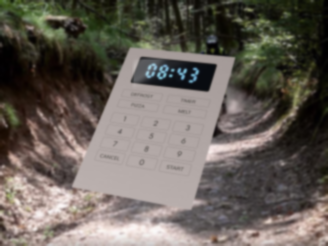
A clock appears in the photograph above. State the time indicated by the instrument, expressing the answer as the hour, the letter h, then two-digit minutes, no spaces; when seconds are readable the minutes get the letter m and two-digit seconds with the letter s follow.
8h43
